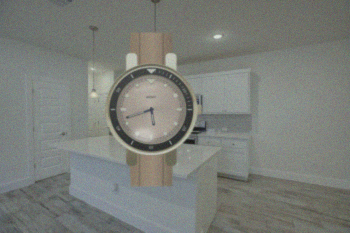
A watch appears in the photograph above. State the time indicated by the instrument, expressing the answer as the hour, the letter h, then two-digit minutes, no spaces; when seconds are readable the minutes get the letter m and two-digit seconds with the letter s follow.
5h42
